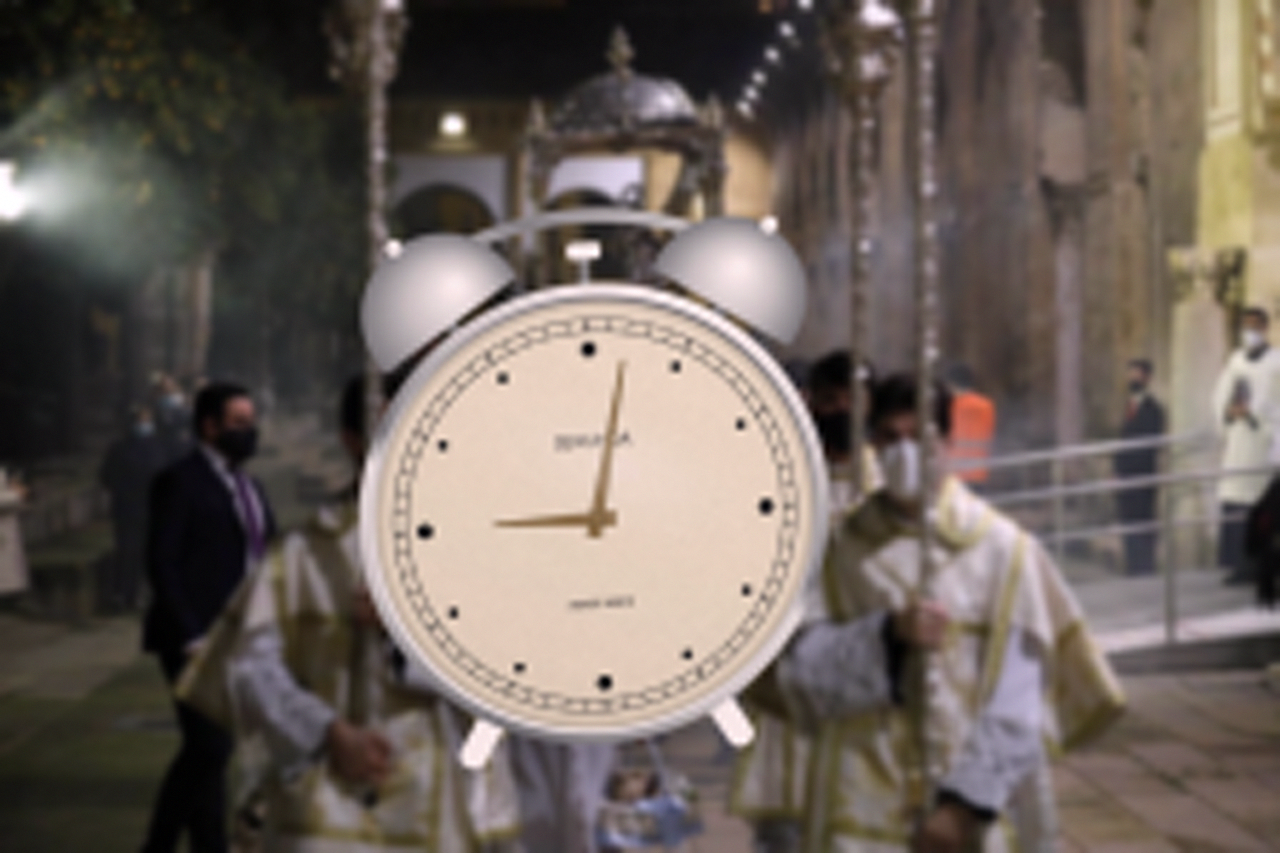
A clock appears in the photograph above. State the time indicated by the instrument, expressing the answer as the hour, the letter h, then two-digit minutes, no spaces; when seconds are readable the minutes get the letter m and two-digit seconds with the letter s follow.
9h02
